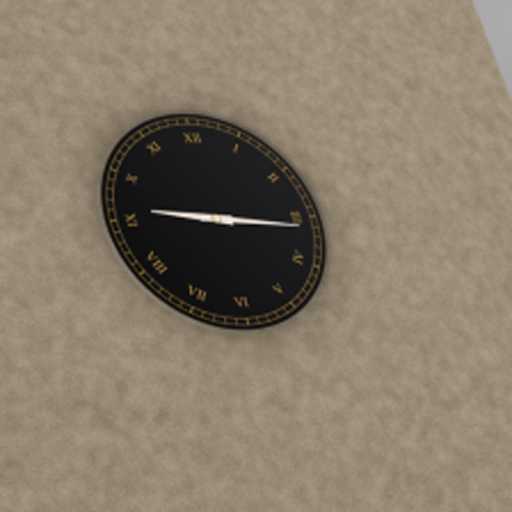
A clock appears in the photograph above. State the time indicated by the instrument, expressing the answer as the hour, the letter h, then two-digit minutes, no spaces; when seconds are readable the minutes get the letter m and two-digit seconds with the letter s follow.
9h16
